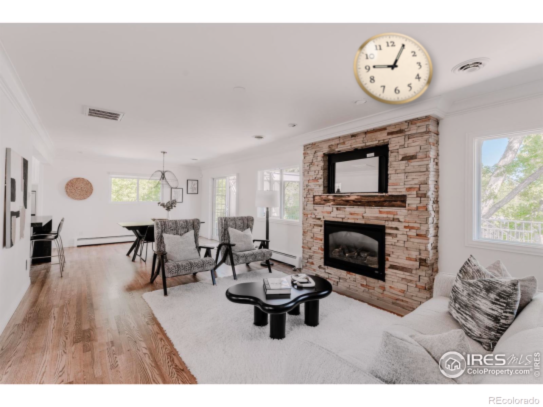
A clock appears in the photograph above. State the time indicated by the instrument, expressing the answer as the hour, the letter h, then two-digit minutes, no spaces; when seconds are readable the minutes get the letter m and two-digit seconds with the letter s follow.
9h05
